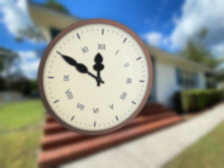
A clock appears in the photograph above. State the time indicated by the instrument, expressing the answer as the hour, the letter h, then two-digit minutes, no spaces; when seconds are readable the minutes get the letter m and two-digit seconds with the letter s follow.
11h50
